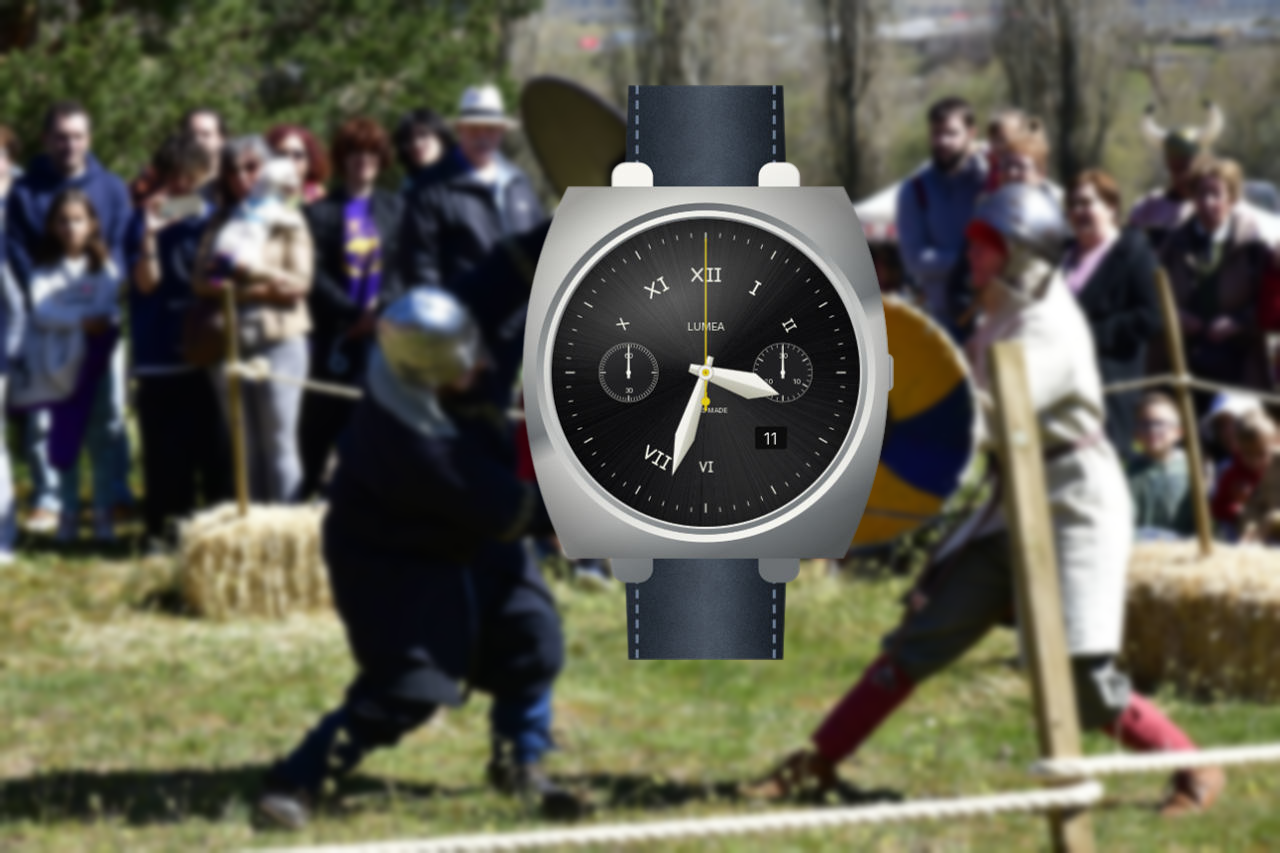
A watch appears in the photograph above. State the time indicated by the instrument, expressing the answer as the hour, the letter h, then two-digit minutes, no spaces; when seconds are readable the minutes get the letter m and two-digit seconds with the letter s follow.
3h33
